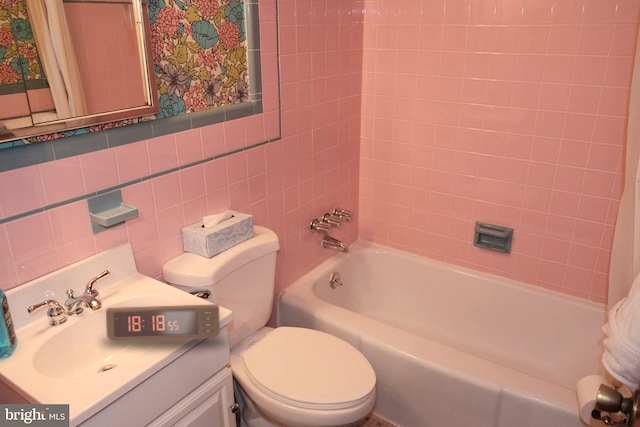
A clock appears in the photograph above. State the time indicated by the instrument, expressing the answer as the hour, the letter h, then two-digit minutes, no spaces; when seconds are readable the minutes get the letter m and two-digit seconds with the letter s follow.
18h18
